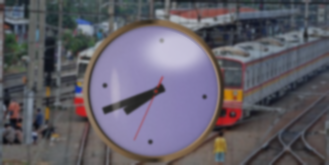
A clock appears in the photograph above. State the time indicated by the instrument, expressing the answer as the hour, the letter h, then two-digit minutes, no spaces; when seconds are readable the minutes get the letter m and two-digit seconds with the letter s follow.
7h40m33s
